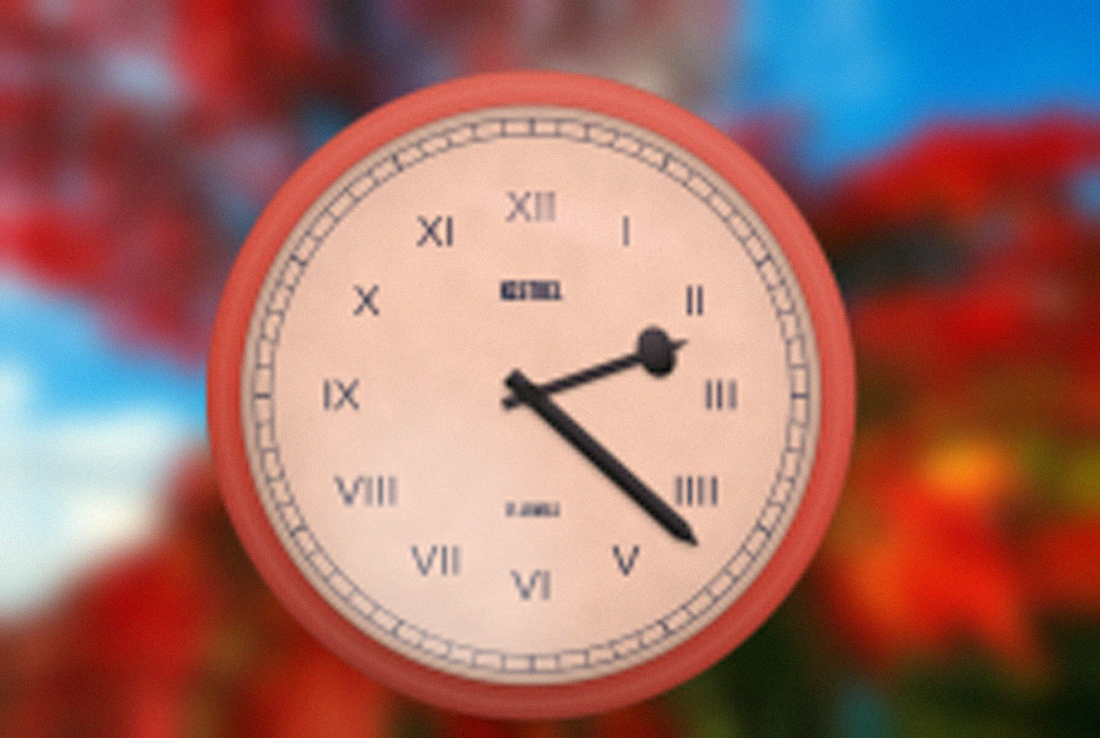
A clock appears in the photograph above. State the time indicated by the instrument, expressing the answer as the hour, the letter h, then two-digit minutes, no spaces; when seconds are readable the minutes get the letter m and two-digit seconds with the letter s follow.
2h22
